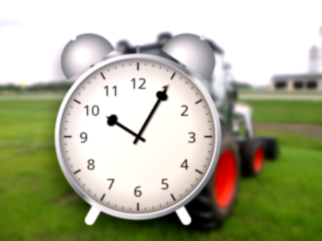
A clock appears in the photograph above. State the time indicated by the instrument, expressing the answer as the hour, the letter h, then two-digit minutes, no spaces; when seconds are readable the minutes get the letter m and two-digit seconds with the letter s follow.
10h05
